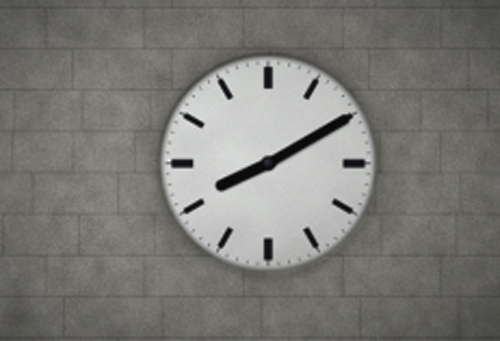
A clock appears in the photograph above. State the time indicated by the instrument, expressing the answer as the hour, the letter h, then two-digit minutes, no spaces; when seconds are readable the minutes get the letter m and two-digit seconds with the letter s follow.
8h10
